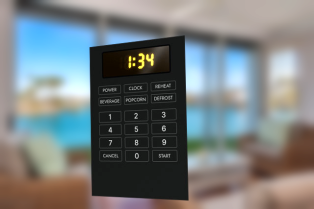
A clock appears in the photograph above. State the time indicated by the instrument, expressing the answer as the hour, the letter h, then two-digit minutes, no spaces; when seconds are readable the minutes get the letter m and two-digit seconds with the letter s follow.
1h34
